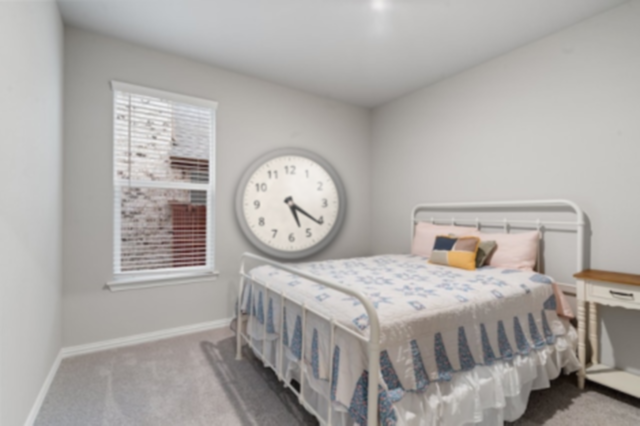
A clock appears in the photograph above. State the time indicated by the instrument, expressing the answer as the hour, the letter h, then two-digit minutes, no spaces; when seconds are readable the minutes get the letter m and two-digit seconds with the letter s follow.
5h21
